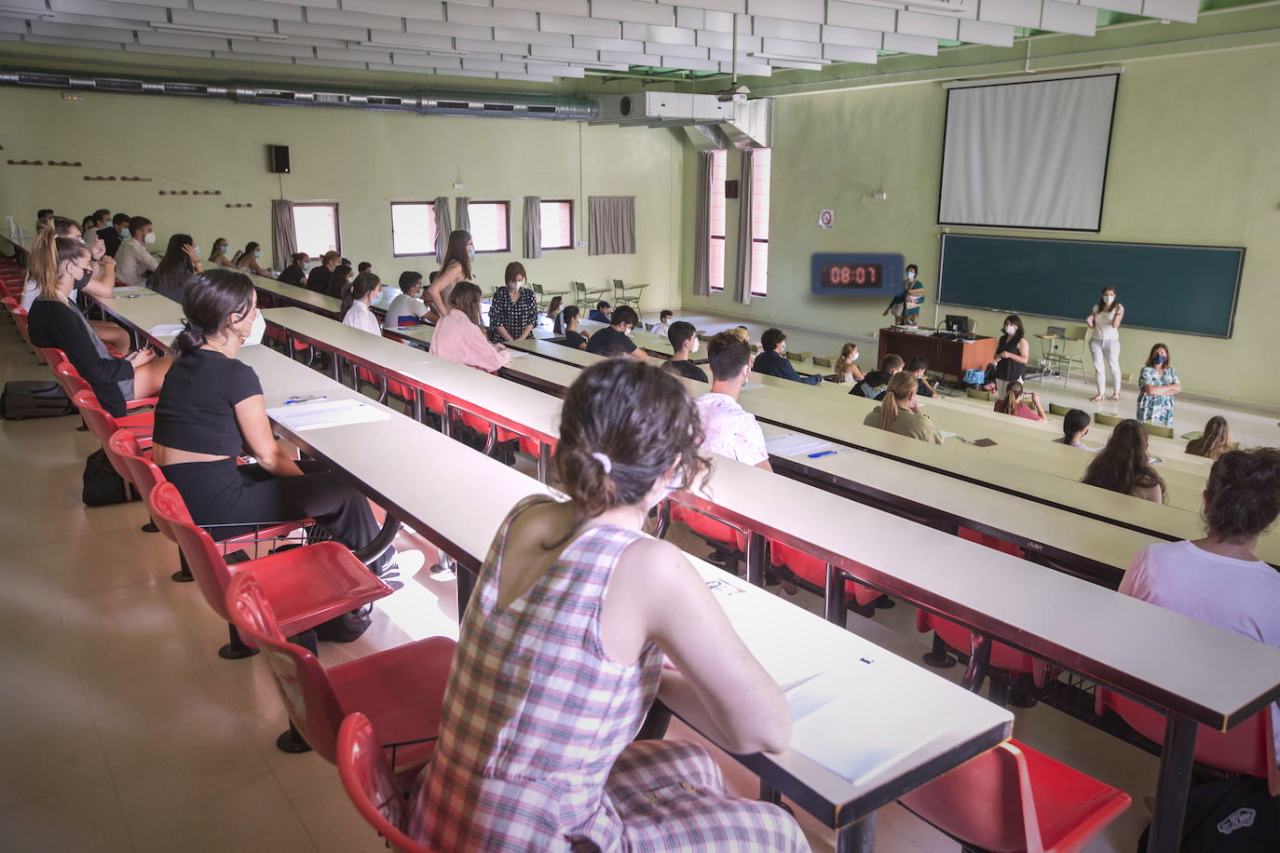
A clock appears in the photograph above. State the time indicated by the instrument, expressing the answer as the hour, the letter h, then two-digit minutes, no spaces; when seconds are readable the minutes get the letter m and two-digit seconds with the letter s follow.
8h07
